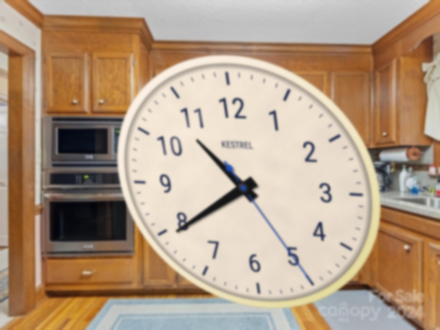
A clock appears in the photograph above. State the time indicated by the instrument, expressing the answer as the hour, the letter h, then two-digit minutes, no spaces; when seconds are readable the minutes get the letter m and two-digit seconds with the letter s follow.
10h39m25s
